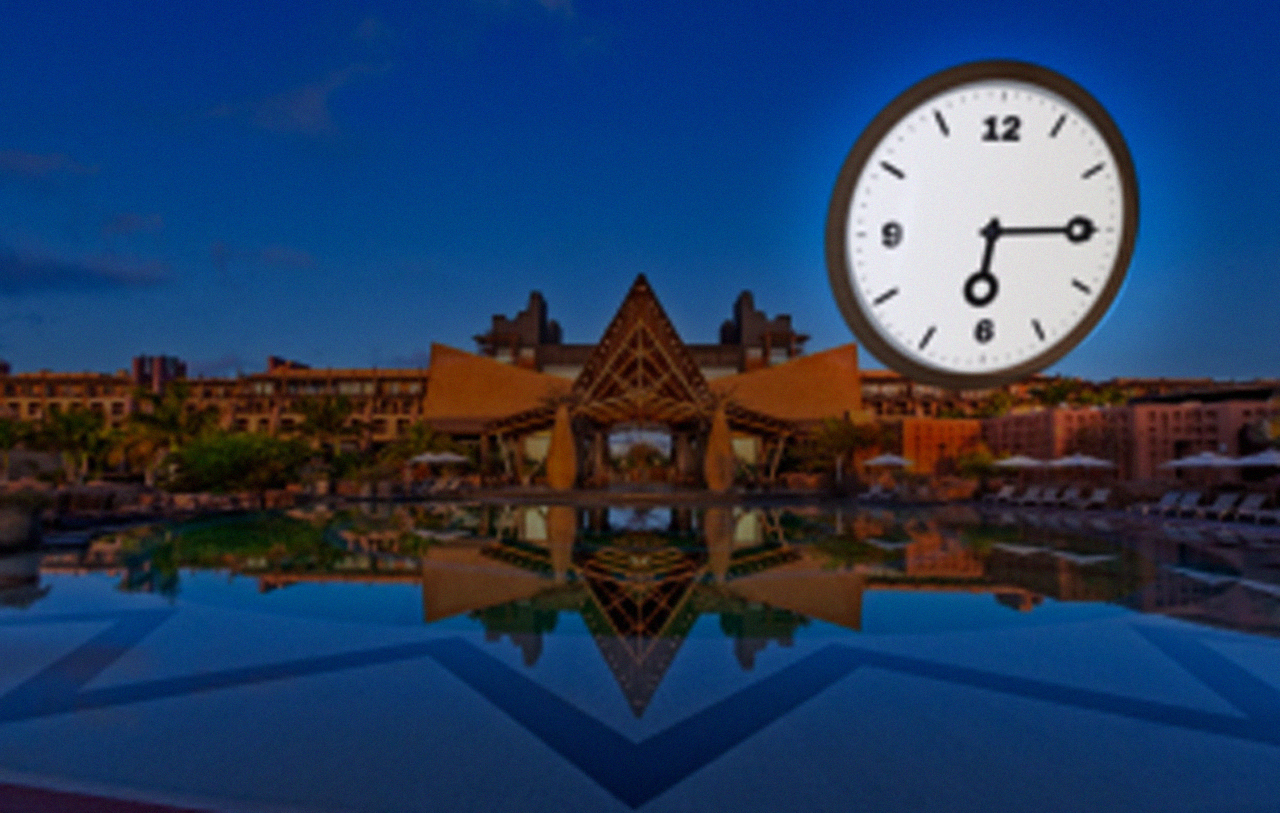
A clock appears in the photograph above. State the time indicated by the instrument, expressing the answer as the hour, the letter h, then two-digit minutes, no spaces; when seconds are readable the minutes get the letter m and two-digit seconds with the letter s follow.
6h15
